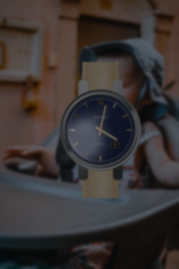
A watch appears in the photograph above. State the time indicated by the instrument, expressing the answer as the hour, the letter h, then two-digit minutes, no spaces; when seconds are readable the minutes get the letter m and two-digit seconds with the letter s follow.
4h02
